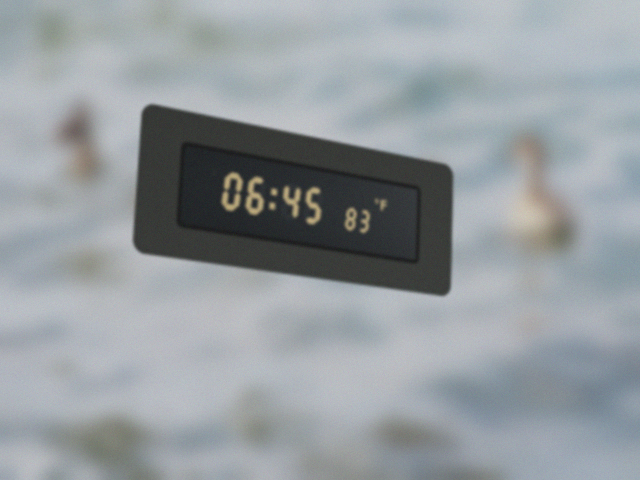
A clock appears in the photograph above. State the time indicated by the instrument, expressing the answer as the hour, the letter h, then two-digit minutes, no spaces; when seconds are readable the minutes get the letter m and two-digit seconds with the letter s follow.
6h45
